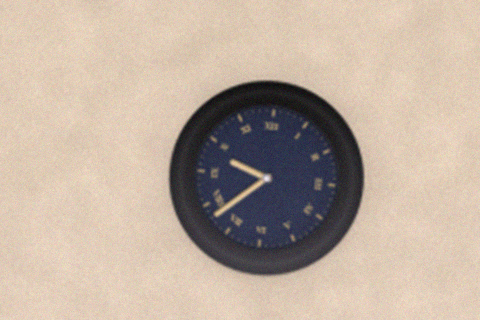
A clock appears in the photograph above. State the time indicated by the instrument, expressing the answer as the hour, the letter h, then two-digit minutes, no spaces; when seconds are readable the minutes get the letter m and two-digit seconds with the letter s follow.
9h38
